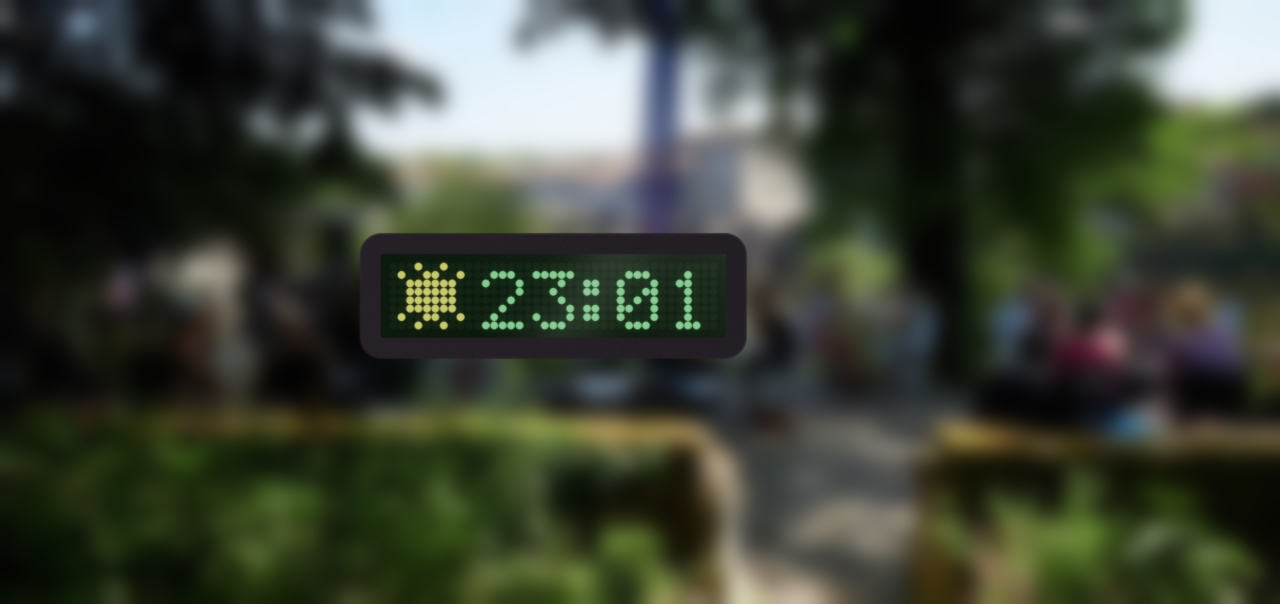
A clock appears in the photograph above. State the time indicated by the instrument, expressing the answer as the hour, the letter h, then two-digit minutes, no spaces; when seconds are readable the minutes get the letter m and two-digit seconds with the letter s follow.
23h01
